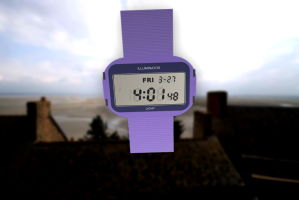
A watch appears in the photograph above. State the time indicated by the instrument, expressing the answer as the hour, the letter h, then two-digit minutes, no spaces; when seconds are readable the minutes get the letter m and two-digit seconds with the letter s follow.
4h01m48s
